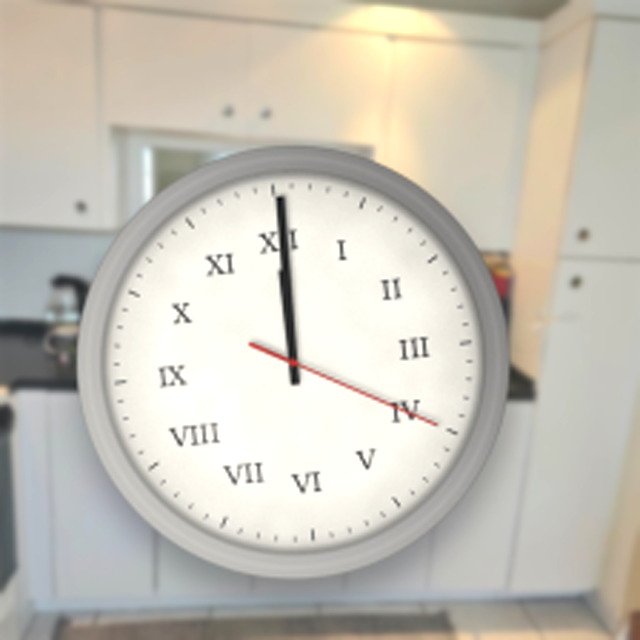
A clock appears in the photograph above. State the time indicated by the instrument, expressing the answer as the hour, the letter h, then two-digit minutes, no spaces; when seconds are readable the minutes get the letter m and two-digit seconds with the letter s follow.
12h00m20s
